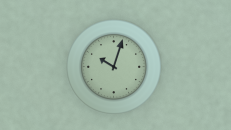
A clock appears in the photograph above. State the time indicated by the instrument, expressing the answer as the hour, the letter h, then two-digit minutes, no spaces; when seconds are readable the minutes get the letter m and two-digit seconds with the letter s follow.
10h03
